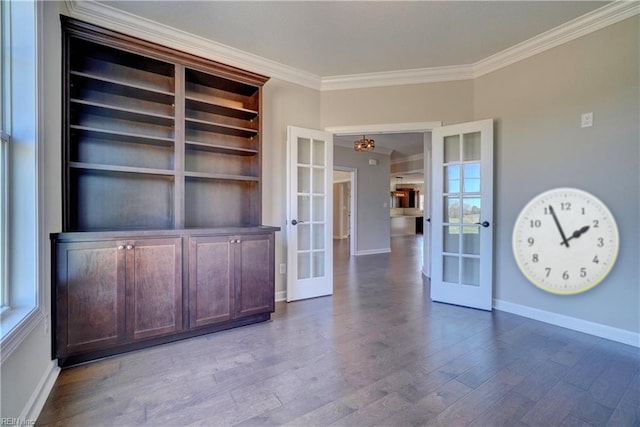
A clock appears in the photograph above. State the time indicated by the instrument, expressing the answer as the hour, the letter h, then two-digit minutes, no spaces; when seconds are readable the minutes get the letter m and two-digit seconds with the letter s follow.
1h56
